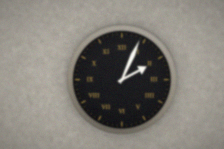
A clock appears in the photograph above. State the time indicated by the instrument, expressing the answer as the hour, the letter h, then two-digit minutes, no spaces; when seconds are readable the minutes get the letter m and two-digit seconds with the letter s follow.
2h04
